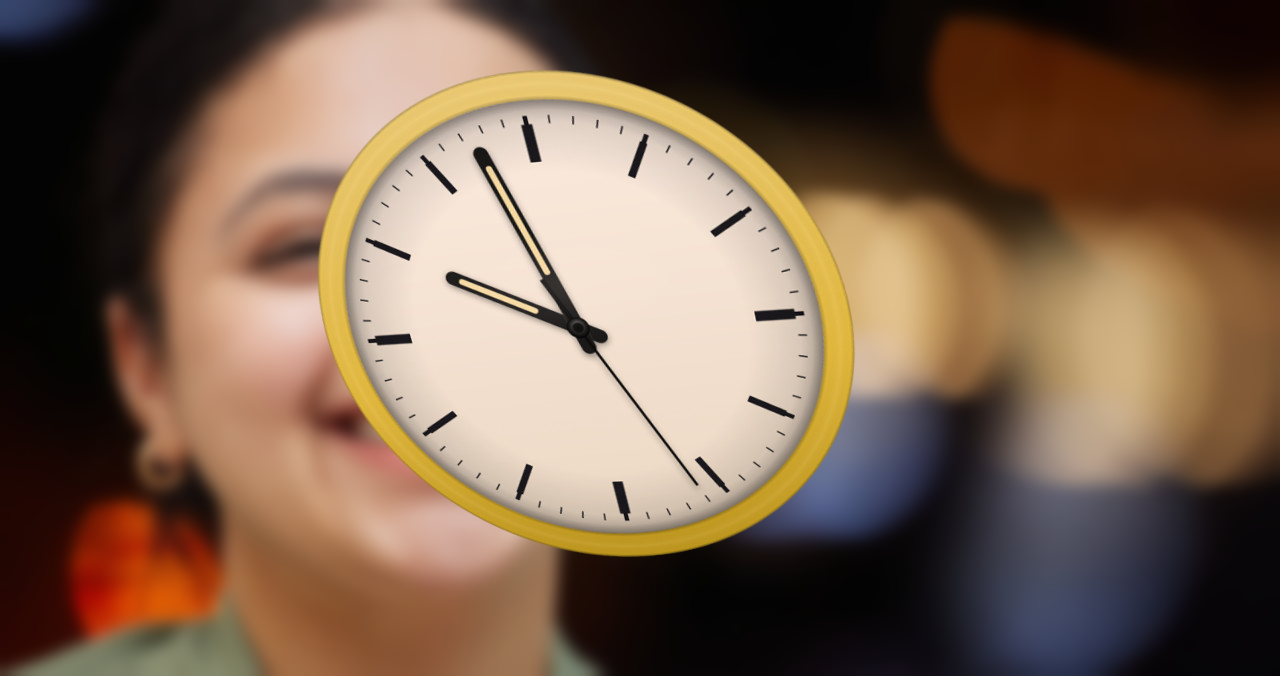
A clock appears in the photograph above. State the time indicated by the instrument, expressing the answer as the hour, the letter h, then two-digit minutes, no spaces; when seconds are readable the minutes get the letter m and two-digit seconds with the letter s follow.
9h57m26s
